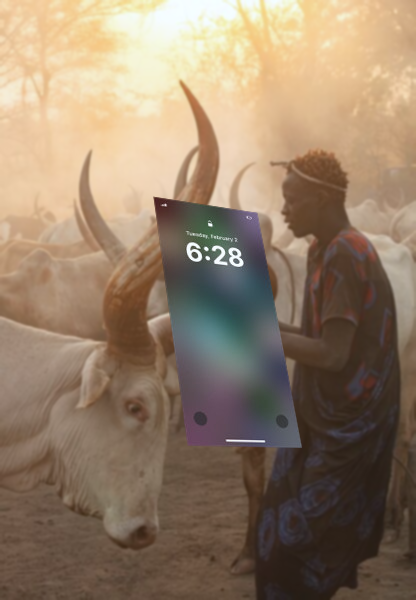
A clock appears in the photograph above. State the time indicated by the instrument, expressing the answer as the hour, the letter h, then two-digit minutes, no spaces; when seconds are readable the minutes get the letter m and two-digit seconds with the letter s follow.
6h28
